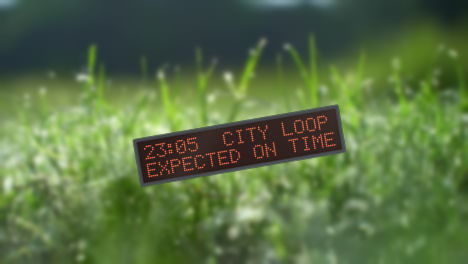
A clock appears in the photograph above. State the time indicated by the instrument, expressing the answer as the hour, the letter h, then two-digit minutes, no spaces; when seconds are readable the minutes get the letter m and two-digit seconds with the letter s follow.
23h05
